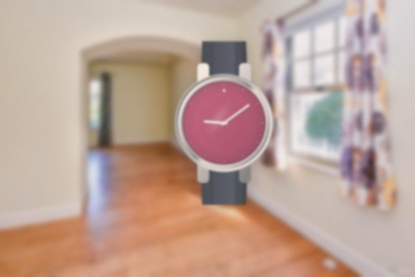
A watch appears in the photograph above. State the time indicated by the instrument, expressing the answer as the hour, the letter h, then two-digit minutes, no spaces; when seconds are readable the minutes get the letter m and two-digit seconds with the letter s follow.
9h09
